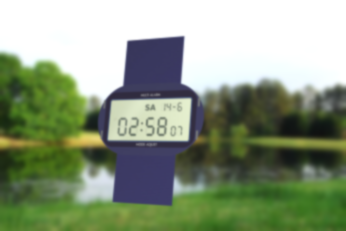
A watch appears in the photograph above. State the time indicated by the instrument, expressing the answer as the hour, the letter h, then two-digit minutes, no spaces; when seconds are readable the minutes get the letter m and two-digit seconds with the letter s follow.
2h58
